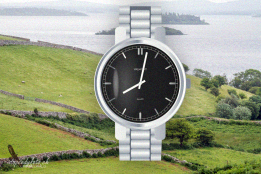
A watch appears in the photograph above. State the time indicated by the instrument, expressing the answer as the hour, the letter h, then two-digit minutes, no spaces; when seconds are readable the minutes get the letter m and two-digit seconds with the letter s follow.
8h02
